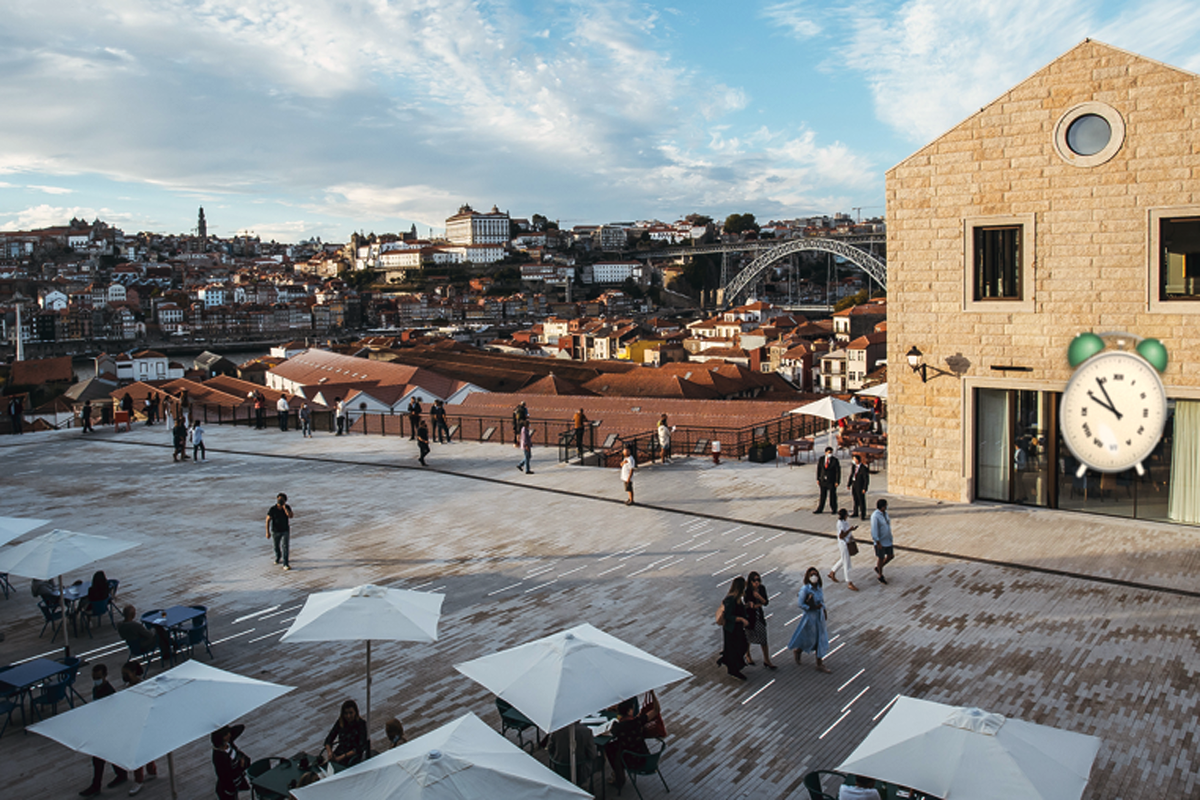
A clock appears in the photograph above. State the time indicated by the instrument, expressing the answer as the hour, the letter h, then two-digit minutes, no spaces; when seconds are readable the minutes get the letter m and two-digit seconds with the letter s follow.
9h54
